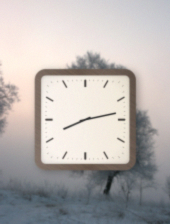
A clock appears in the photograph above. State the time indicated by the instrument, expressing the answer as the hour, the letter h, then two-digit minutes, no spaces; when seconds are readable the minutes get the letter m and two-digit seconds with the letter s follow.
8h13
